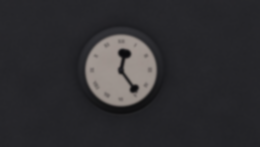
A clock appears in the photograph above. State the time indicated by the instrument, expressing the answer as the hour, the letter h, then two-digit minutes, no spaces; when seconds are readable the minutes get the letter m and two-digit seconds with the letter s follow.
12h24
